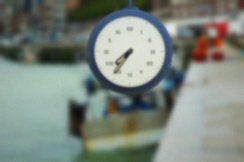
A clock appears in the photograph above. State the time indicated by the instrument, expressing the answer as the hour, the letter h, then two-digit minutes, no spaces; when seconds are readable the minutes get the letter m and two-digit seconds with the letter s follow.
7h36
